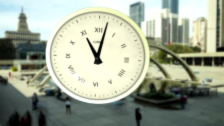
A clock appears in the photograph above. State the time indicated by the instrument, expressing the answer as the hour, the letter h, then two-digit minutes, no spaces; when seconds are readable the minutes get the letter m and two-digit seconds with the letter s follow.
11h02
